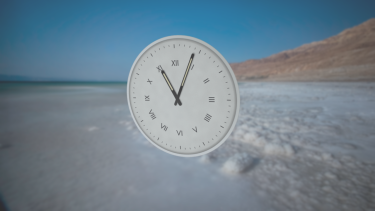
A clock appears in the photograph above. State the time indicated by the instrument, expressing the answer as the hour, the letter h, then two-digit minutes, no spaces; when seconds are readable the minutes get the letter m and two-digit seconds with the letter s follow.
11h04
